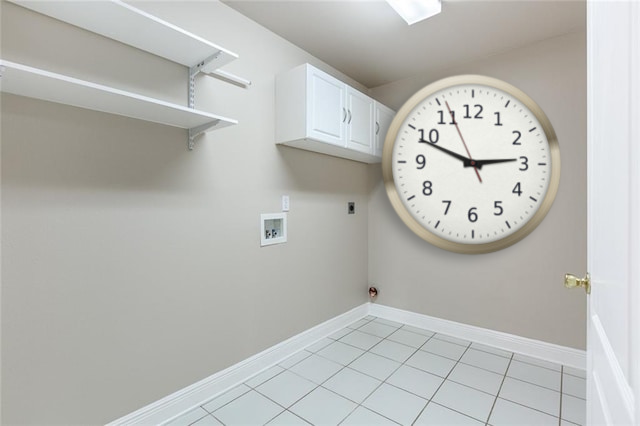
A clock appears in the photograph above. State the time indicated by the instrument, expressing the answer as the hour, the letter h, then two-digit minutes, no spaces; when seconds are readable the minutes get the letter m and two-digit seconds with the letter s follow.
2h48m56s
